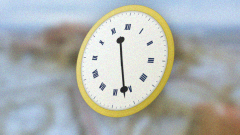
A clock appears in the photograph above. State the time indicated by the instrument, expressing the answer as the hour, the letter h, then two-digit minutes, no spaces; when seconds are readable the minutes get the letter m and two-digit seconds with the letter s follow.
11h27
